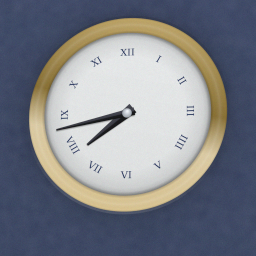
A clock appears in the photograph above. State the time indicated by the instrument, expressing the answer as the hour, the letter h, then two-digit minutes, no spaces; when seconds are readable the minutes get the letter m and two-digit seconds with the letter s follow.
7h43
